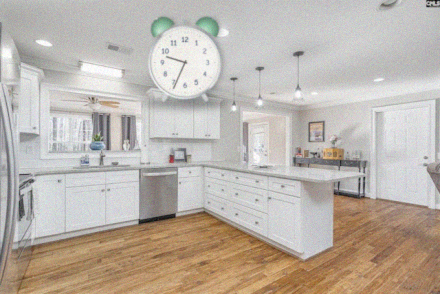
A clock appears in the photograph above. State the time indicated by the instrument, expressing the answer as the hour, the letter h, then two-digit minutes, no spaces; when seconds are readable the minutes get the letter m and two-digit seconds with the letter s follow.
9h34
